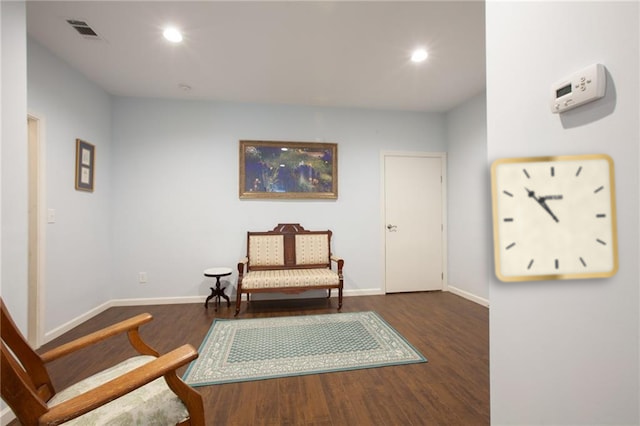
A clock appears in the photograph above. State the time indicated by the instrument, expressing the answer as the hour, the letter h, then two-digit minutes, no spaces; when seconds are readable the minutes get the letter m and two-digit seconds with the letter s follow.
10h53
